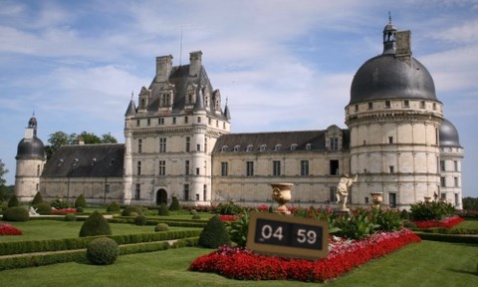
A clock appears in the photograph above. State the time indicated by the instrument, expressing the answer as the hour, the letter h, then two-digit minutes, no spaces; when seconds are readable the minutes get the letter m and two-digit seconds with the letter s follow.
4h59
